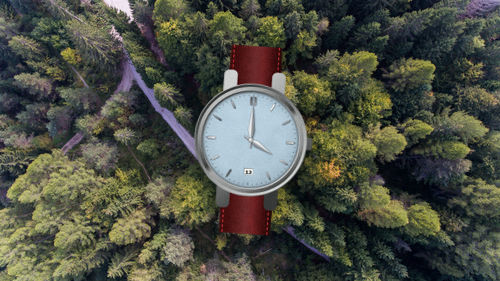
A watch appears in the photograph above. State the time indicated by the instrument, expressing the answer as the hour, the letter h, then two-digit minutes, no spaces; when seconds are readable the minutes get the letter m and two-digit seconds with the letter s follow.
4h00
